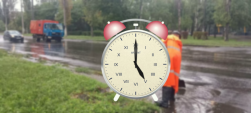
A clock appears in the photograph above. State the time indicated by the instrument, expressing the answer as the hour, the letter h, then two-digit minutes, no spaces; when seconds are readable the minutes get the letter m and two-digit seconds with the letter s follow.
5h00
